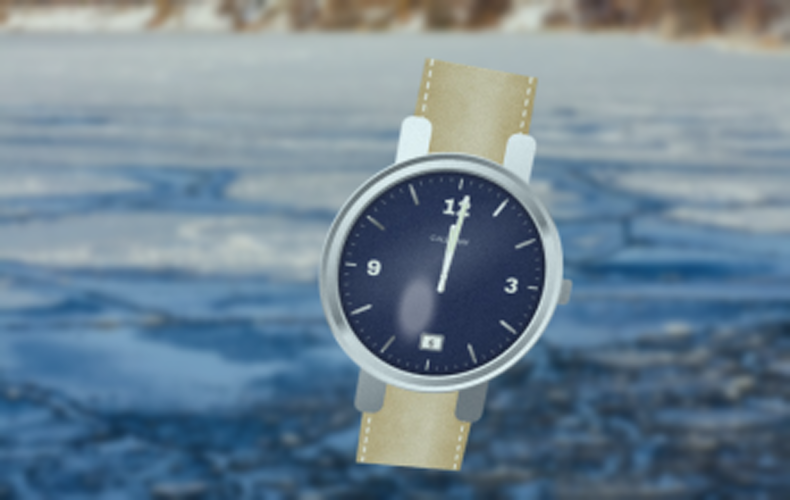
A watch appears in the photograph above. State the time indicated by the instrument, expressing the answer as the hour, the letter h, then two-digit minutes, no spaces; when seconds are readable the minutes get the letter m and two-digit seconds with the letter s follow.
12h01
